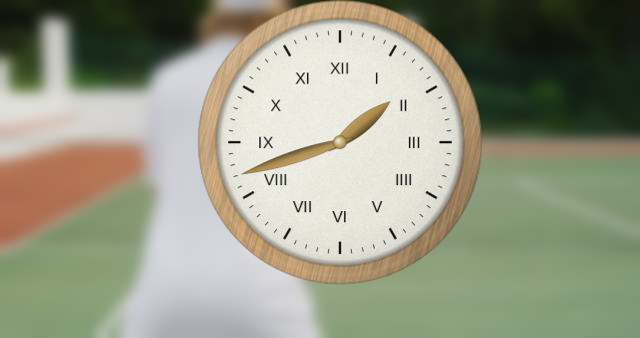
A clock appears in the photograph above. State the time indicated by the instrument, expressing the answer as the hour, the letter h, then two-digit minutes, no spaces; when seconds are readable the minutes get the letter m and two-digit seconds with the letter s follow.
1h42
